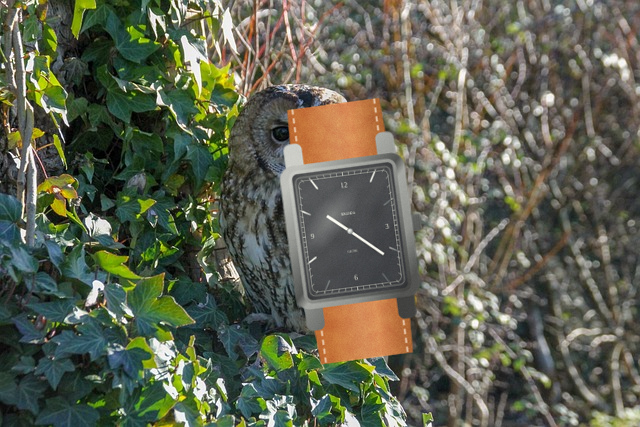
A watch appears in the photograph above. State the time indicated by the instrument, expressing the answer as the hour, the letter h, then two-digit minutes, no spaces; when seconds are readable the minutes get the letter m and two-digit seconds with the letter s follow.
10h22
